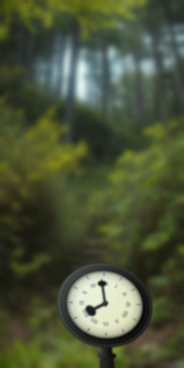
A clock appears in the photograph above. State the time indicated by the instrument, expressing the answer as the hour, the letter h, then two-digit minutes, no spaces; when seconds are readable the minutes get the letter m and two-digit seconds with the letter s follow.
7h59
